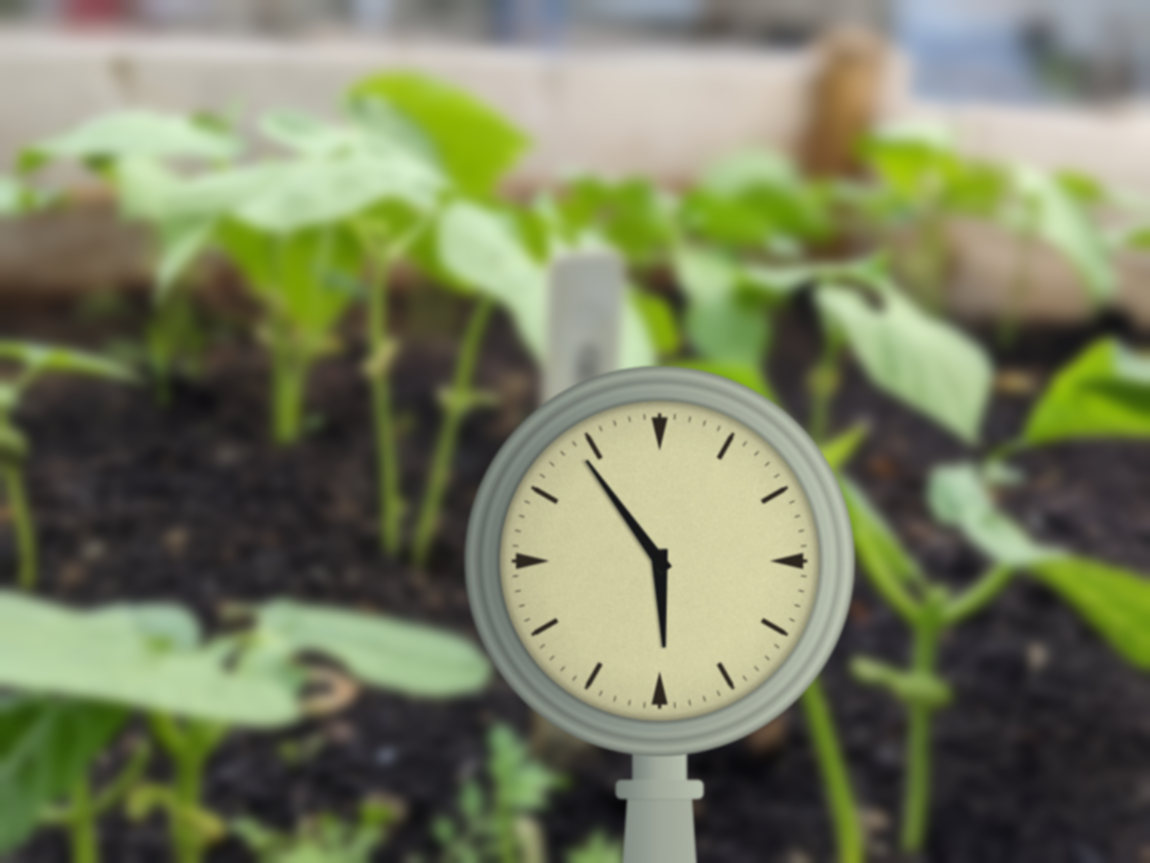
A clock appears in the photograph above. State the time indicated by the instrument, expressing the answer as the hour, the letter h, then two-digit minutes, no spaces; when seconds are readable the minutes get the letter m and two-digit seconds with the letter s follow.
5h54
